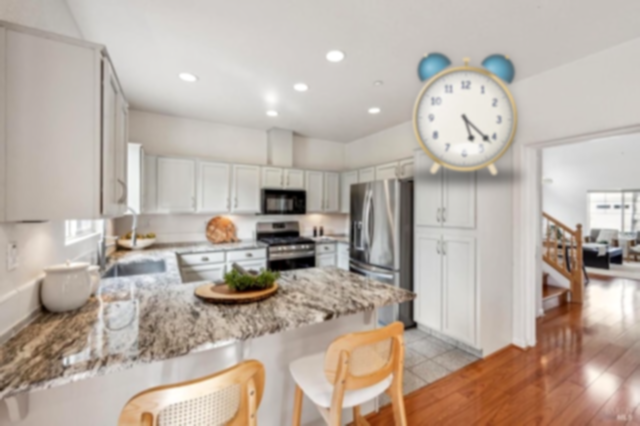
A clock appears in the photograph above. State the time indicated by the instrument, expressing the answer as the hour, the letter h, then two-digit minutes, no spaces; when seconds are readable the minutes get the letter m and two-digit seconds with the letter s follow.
5h22
